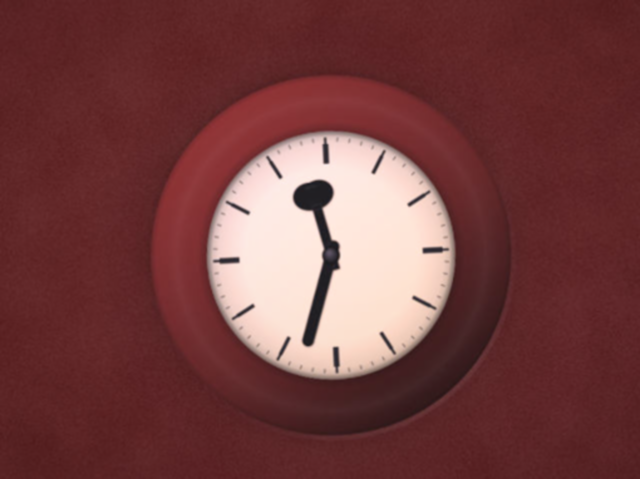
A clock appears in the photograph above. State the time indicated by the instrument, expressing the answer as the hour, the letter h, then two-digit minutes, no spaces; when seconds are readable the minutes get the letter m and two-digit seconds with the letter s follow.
11h33
